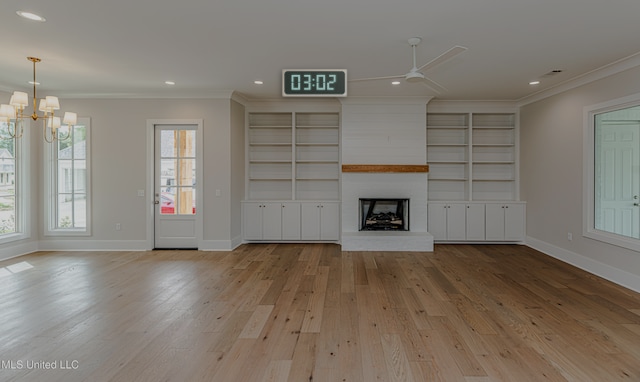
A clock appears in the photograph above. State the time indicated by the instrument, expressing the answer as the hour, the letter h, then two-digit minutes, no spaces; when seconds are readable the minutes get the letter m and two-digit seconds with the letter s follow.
3h02
